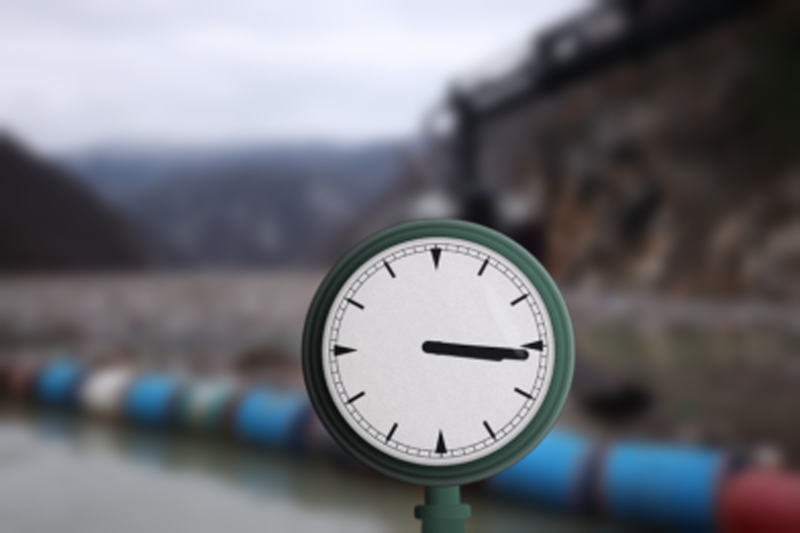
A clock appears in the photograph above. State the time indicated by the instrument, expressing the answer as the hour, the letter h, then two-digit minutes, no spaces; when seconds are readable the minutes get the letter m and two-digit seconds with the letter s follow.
3h16
